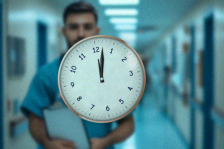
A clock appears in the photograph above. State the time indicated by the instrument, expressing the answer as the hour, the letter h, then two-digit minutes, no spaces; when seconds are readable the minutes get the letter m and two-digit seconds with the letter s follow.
12h02
